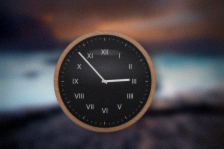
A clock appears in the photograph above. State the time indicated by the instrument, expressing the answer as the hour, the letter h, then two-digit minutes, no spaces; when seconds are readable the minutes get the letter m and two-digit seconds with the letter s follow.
2h53
